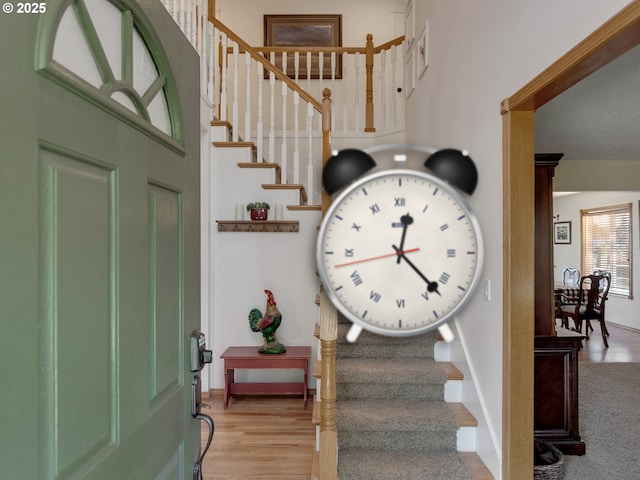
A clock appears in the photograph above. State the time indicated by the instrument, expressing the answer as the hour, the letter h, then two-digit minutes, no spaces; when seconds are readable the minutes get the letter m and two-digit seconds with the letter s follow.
12h22m43s
